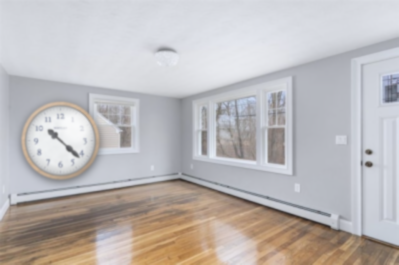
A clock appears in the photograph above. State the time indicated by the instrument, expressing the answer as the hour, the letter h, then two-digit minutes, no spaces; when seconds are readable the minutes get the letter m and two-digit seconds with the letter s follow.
10h22
